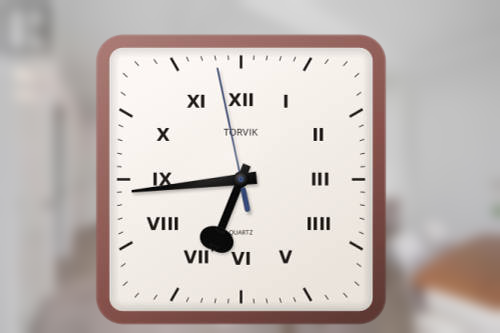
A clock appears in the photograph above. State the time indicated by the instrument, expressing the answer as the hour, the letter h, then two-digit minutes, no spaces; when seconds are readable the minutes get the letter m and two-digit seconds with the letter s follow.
6h43m58s
